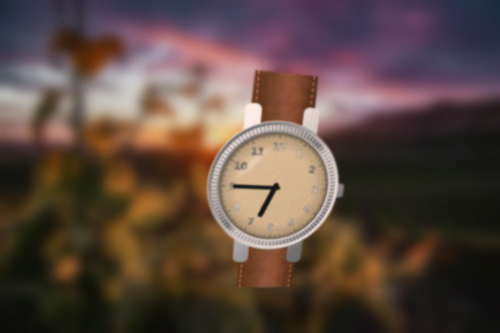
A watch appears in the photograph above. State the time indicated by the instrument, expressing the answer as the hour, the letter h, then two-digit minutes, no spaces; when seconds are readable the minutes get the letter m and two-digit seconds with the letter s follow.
6h45
